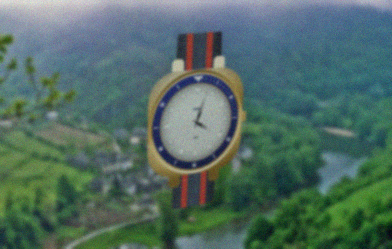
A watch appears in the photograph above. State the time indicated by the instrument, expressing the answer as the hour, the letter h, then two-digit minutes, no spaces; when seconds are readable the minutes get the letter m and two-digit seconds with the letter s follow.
4h03
